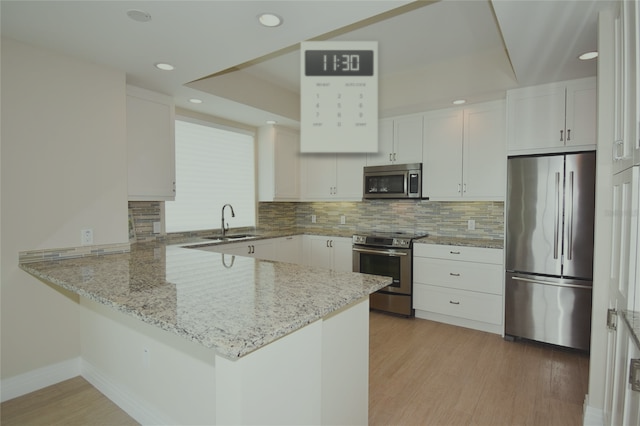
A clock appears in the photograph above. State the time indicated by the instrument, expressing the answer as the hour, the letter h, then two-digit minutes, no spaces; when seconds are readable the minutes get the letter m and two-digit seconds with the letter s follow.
11h30
